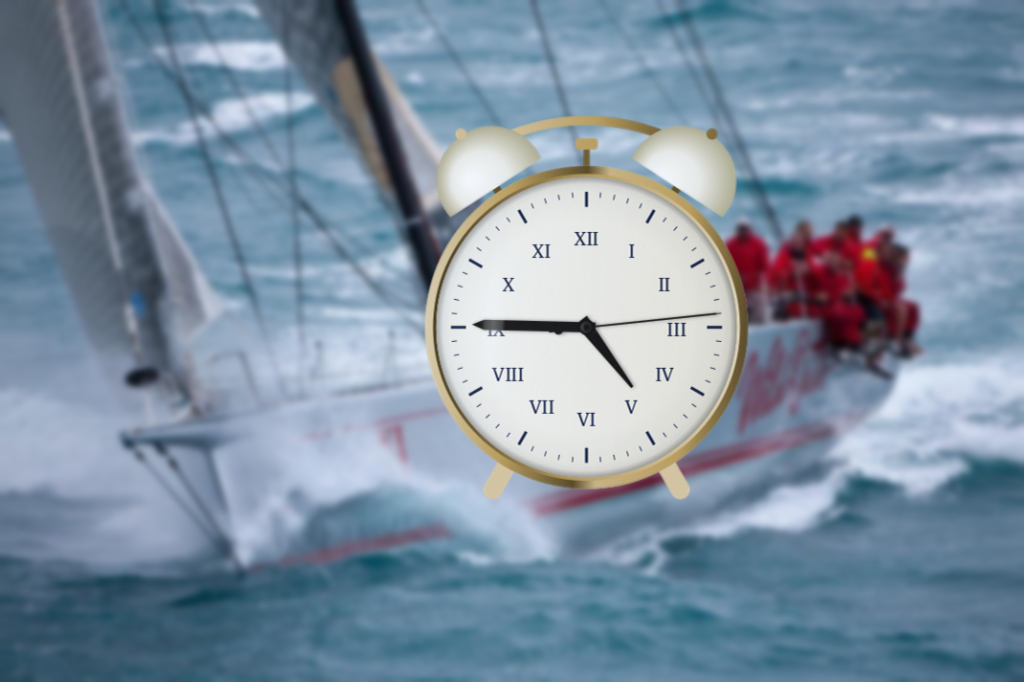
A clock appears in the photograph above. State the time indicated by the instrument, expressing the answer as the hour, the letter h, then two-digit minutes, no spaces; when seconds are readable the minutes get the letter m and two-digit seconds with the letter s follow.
4h45m14s
